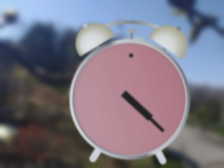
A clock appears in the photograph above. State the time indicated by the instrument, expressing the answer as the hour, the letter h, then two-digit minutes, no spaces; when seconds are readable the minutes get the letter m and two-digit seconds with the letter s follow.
4h22
